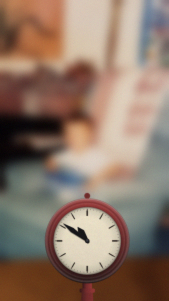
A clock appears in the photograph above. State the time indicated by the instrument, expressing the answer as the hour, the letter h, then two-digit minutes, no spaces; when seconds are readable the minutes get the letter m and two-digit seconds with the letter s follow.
10h51
